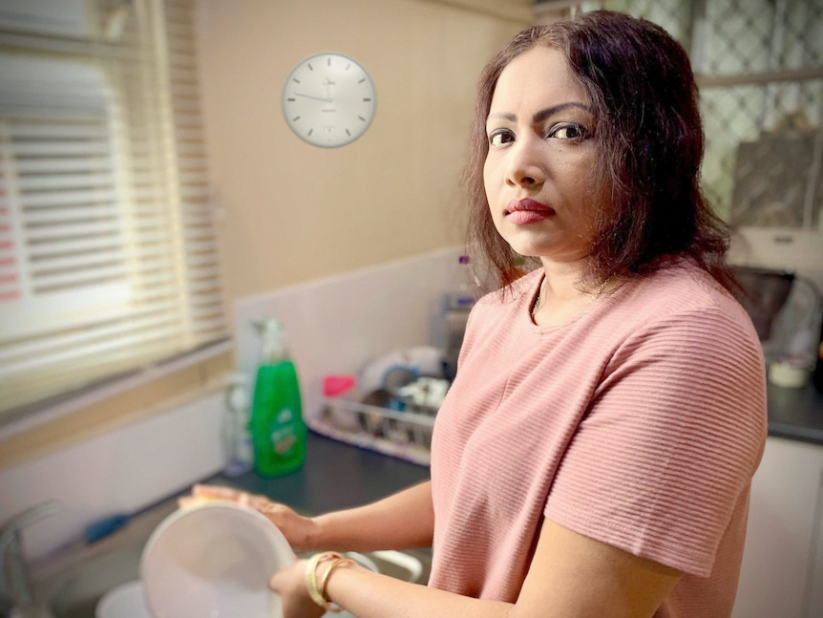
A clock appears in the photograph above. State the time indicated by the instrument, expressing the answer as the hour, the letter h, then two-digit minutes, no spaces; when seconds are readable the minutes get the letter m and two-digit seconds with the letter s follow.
11h47
